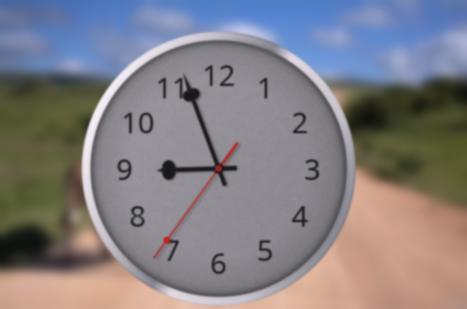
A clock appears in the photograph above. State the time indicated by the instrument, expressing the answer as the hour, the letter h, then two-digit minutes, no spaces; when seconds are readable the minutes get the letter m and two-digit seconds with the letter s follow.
8h56m36s
